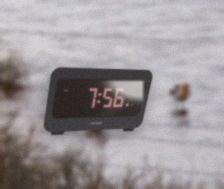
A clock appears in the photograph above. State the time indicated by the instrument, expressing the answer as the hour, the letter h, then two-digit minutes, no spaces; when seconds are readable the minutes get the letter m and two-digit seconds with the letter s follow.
7h56
